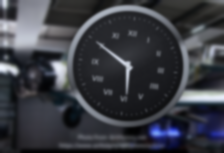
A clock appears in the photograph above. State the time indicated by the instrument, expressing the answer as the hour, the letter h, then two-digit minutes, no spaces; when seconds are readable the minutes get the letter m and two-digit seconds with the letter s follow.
5h50
